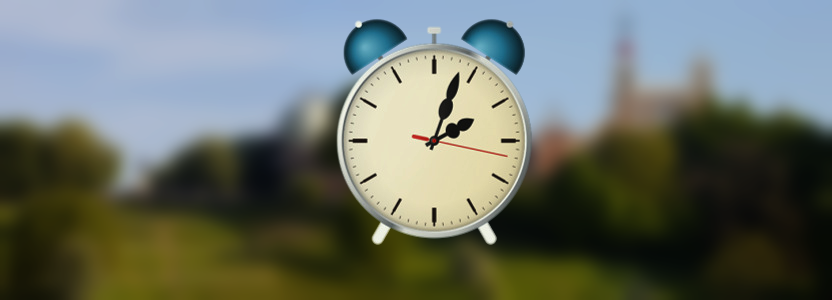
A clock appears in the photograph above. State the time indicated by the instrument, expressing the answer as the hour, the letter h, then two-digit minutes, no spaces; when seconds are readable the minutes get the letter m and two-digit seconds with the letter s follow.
2h03m17s
